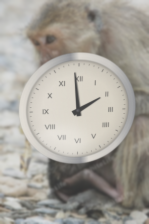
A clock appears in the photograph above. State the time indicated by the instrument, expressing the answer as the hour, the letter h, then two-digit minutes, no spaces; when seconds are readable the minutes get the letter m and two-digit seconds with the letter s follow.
1h59
